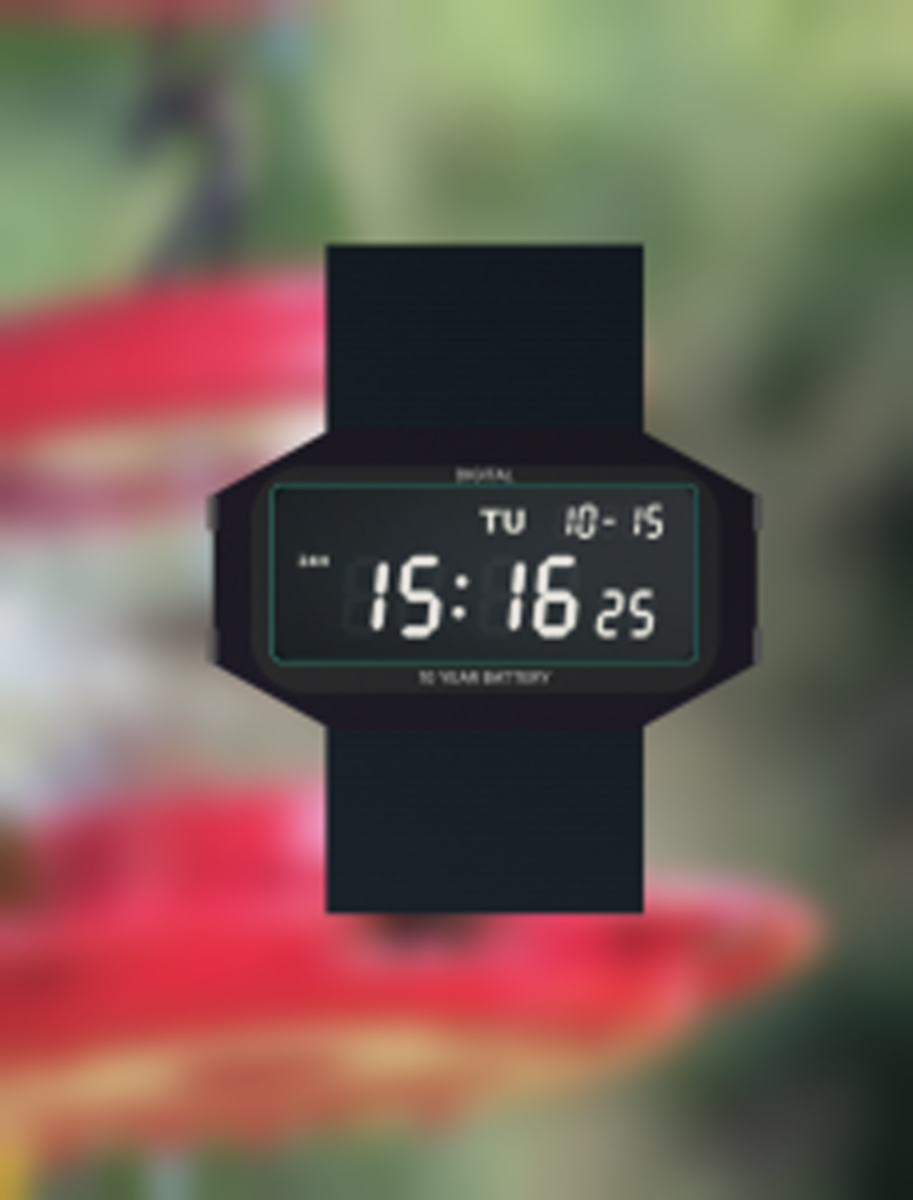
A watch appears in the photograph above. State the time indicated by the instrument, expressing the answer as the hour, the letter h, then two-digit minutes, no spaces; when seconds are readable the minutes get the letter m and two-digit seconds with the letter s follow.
15h16m25s
